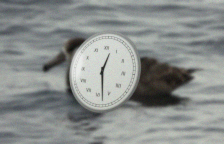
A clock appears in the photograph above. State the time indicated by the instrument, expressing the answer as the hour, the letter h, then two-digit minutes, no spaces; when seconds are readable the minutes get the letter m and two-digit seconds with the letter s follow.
12h28
